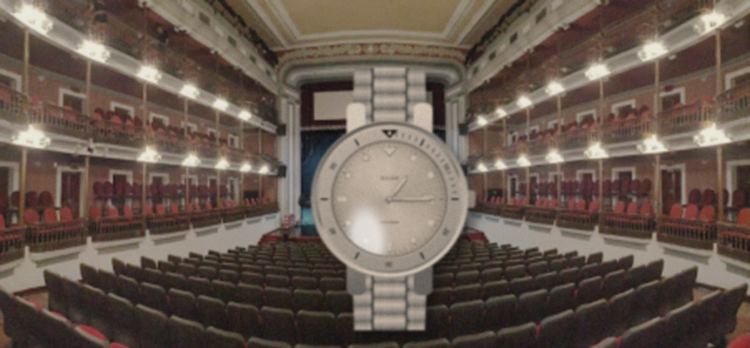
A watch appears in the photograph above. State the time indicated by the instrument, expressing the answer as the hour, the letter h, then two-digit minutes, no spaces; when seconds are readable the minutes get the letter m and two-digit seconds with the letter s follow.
1h15
